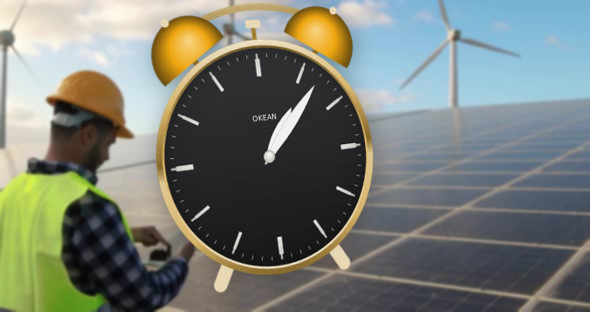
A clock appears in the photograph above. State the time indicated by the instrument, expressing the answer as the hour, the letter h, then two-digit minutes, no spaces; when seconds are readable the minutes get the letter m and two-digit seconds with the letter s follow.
1h07
